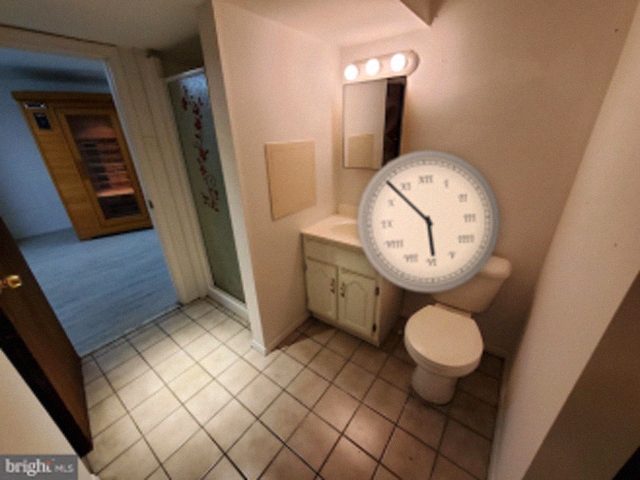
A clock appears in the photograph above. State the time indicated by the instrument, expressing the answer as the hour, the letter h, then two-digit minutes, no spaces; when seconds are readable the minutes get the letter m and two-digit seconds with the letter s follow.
5h53
